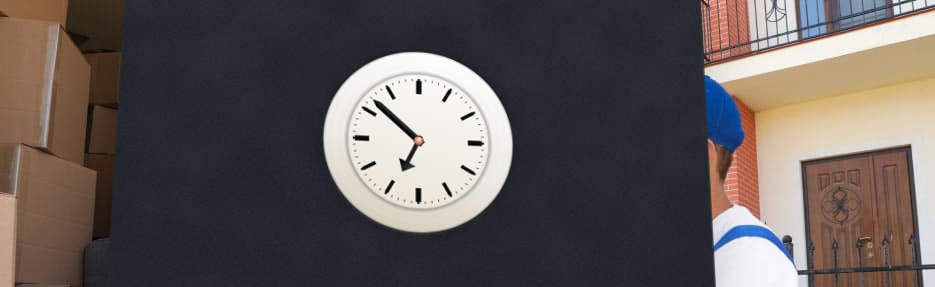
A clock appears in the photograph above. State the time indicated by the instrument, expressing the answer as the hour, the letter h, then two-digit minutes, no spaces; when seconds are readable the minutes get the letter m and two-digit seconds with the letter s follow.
6h52
